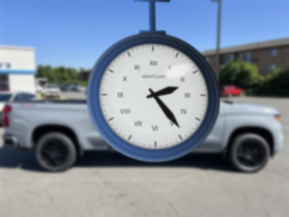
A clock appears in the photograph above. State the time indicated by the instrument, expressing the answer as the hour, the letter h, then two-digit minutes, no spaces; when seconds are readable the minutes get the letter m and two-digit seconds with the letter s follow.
2h24
